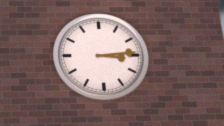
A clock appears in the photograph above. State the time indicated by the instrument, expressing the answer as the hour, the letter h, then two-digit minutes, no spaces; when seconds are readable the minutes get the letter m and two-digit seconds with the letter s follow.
3h14
